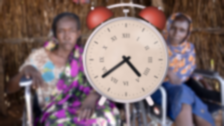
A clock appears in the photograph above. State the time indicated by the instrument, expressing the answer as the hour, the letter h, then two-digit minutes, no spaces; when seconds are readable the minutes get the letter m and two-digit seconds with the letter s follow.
4h39
